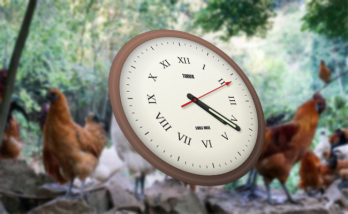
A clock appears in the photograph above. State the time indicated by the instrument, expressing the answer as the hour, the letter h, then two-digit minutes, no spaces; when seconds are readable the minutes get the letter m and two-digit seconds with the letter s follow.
4h21m11s
